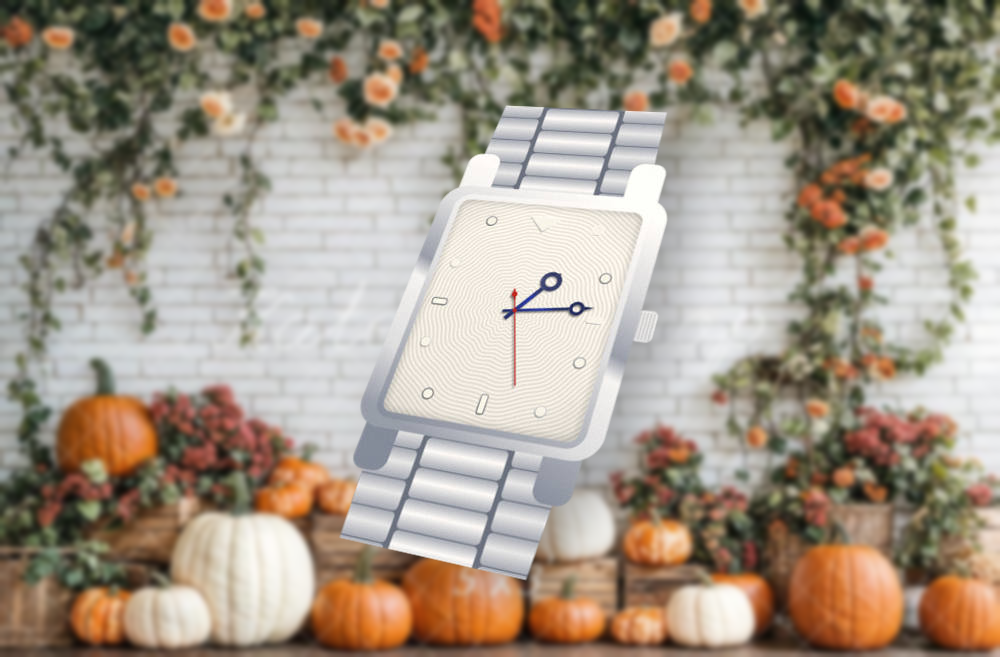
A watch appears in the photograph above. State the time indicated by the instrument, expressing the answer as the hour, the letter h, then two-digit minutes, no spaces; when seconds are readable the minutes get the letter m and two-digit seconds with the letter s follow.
1h13m27s
